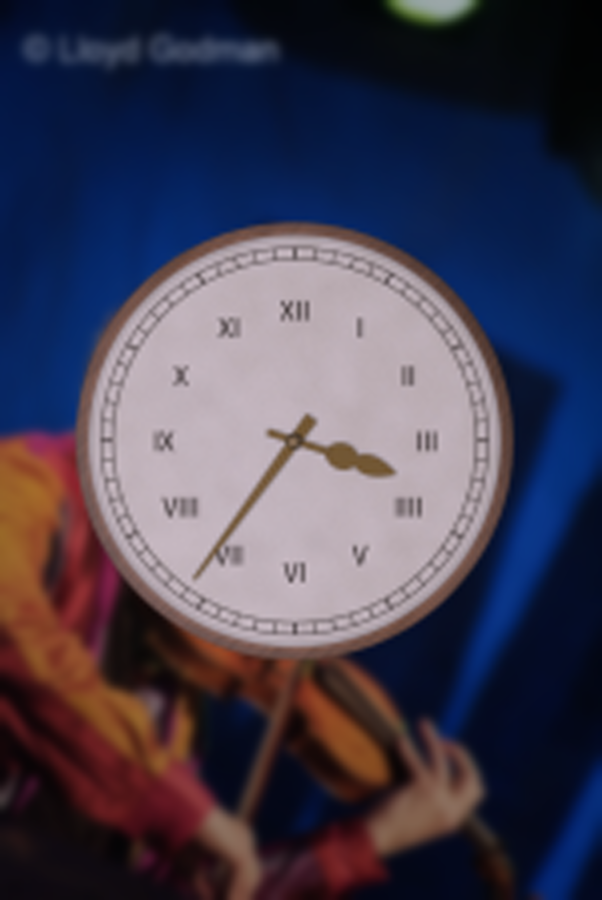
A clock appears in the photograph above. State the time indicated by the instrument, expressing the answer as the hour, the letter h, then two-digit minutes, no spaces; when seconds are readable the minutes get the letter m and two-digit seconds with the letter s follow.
3h36
